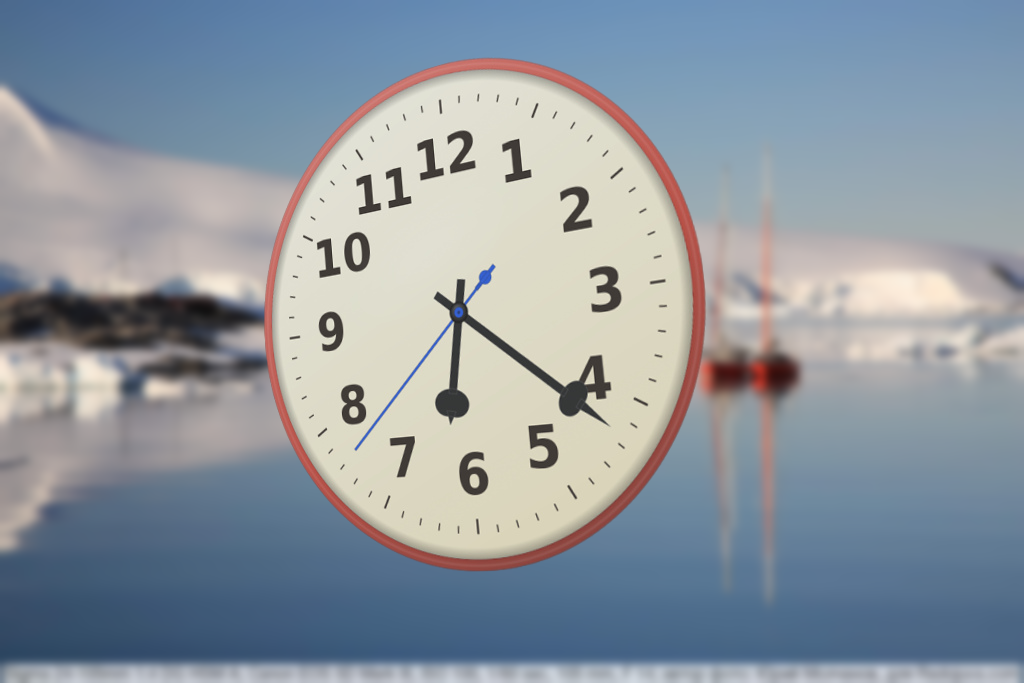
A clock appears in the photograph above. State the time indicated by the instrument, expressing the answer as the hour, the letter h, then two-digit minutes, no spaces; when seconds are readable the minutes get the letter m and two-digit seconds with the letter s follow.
6h21m38s
